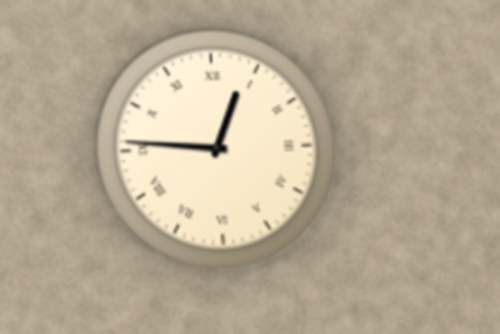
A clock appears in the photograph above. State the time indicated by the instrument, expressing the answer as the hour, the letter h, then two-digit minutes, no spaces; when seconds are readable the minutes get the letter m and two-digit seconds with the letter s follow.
12h46
